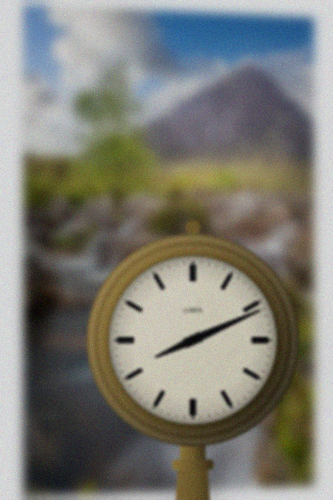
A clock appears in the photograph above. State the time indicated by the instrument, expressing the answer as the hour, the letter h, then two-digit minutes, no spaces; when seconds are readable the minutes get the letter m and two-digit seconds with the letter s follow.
8h11
